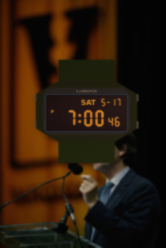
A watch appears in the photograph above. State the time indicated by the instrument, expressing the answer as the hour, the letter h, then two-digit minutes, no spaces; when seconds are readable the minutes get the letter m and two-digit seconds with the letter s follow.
7h00m46s
